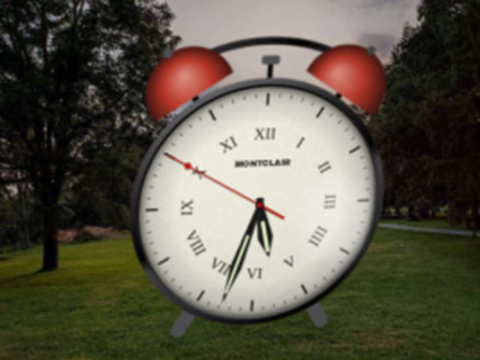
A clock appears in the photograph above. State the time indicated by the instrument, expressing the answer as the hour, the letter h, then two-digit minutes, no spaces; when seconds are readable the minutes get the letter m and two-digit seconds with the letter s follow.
5h32m50s
